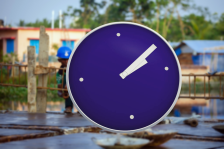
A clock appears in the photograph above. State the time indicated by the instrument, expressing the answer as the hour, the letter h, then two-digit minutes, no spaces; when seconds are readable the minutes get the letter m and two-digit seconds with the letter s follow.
2h09
